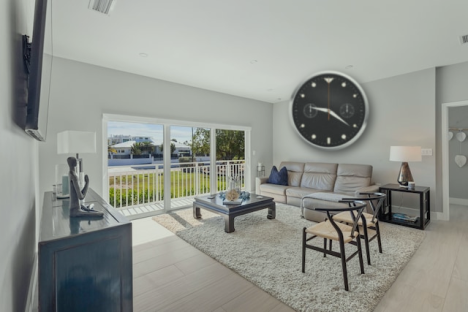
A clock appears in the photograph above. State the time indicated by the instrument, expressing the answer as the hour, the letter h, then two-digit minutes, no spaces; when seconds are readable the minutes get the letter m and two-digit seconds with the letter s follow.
9h21
